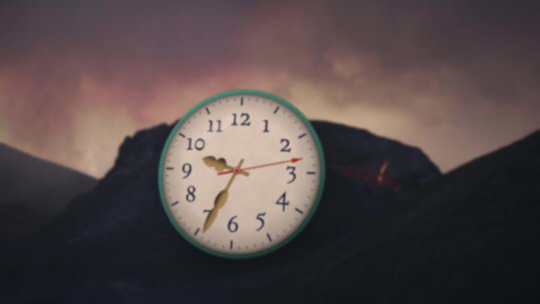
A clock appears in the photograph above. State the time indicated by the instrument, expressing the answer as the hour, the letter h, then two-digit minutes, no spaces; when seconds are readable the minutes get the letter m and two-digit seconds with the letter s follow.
9h34m13s
